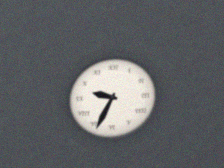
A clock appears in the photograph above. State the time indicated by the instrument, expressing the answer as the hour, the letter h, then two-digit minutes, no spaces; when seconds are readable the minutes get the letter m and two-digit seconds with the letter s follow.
9h34
